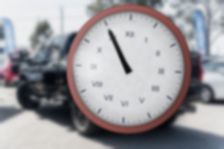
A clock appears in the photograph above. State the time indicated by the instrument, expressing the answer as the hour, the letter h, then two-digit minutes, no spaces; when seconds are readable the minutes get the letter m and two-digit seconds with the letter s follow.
10h55
